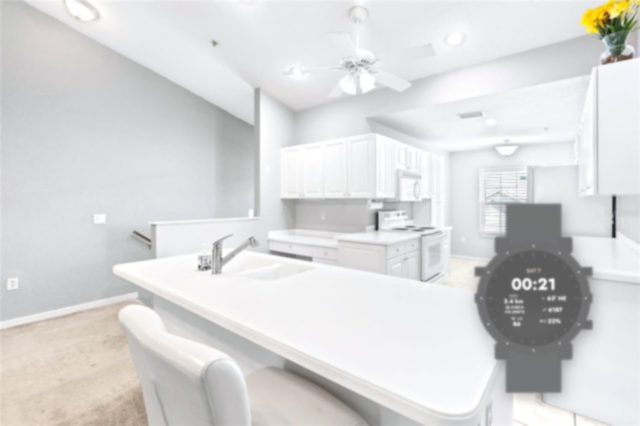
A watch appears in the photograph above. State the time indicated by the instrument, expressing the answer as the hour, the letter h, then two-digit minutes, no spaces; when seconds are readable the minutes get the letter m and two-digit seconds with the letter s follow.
0h21
